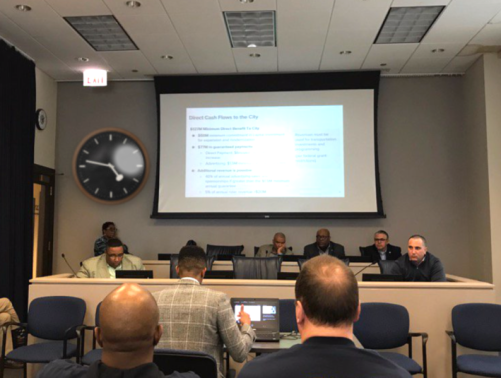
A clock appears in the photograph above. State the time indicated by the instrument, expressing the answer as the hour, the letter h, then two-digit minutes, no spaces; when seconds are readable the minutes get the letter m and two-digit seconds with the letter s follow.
4h47
